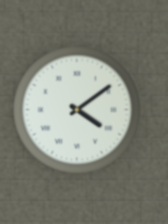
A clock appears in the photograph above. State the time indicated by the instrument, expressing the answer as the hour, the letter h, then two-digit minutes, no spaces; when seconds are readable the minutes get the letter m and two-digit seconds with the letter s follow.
4h09
